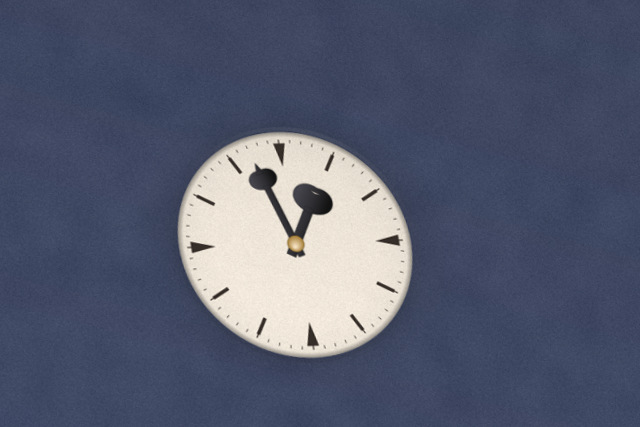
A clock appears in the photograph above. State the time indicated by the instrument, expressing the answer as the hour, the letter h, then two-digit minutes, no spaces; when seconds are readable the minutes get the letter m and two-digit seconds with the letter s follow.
12h57
